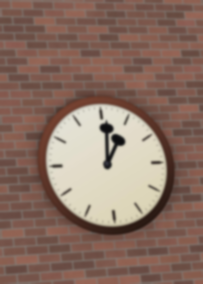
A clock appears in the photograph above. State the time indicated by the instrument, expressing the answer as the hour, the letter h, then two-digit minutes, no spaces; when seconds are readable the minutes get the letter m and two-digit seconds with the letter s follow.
1h01
